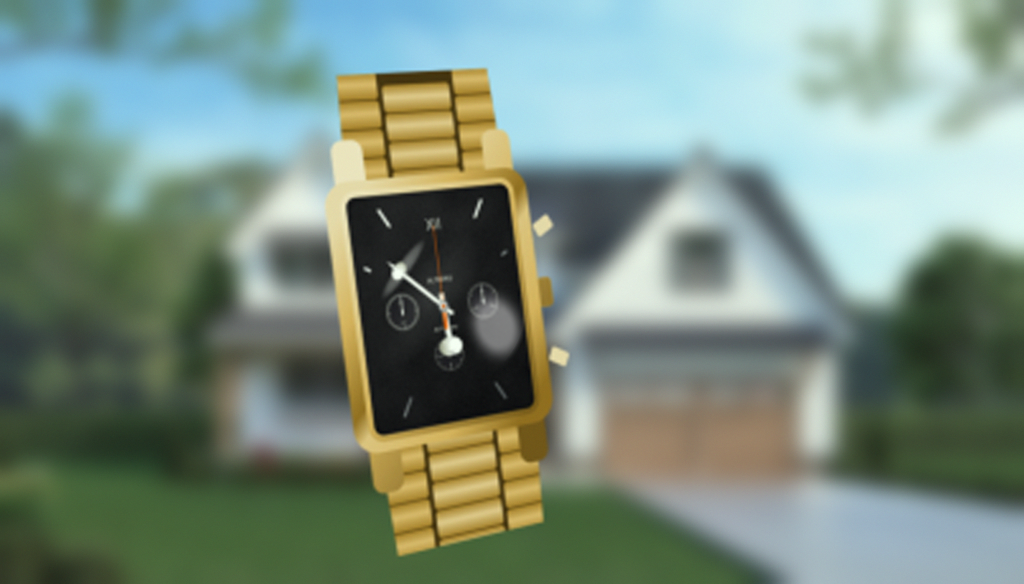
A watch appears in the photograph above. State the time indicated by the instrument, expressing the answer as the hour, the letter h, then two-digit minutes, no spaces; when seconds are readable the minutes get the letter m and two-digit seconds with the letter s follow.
5h52
